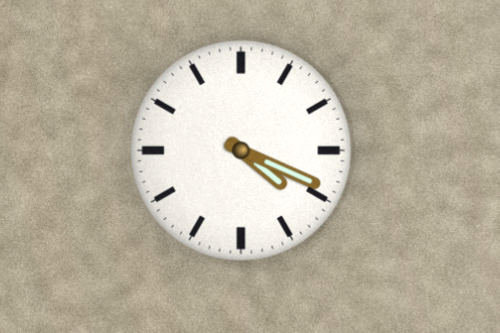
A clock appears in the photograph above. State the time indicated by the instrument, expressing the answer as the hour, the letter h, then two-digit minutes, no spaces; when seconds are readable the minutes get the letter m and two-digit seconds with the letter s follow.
4h19
